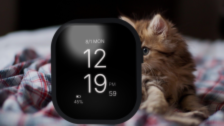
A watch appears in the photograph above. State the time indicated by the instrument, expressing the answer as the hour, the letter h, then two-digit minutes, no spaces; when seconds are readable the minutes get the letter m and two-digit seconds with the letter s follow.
12h19
